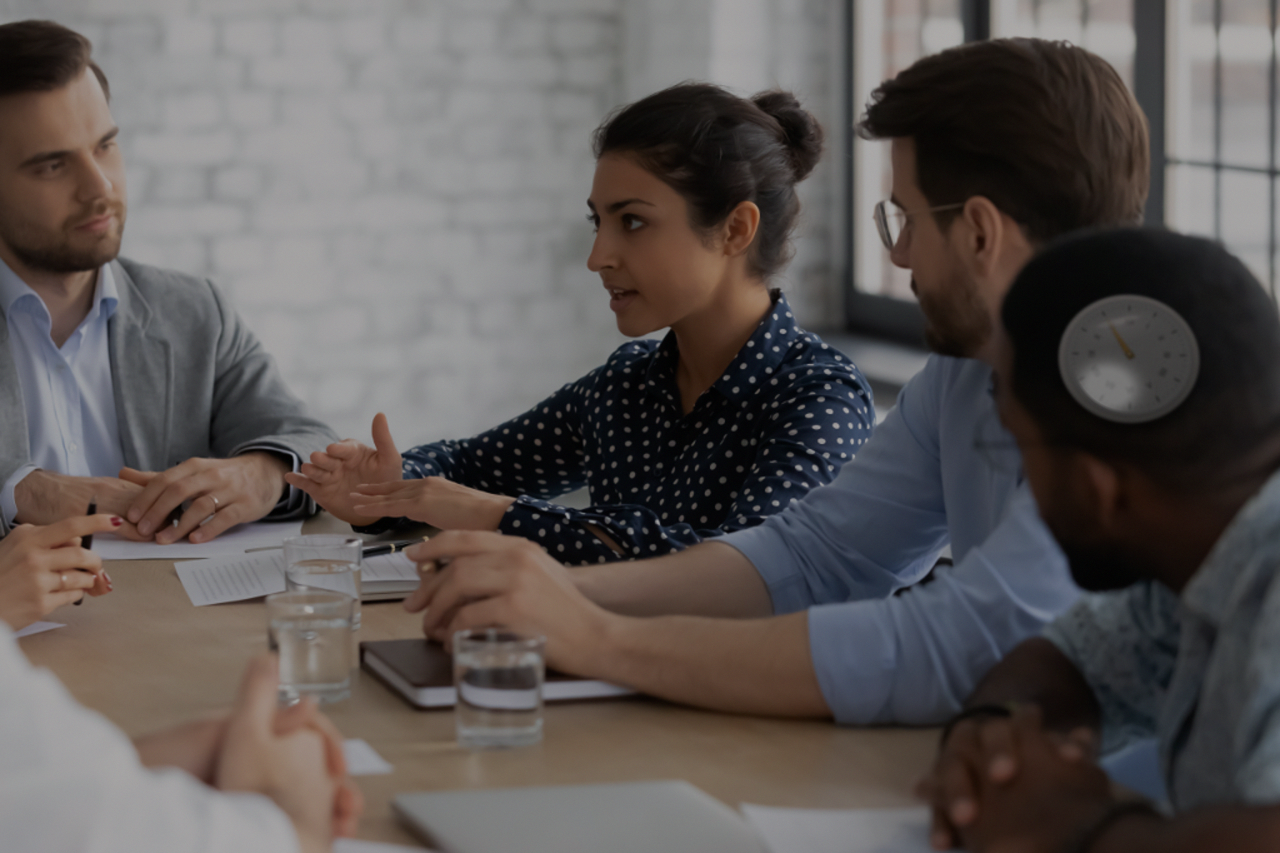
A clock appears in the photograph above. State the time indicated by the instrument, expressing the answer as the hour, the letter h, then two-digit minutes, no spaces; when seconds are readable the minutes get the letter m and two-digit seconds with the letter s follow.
10h55
